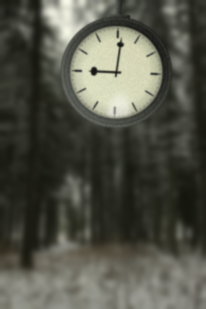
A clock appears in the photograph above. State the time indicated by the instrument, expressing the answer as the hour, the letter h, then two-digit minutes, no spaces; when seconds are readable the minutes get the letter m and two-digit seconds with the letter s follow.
9h01
